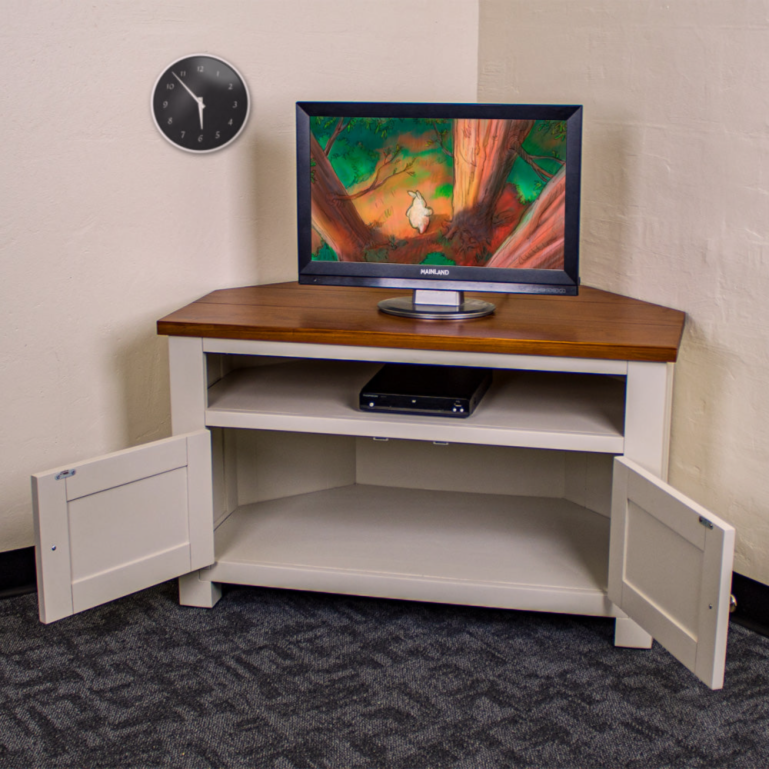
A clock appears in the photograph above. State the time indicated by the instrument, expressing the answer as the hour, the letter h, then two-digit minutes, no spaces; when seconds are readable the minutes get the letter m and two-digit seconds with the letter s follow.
5h53
